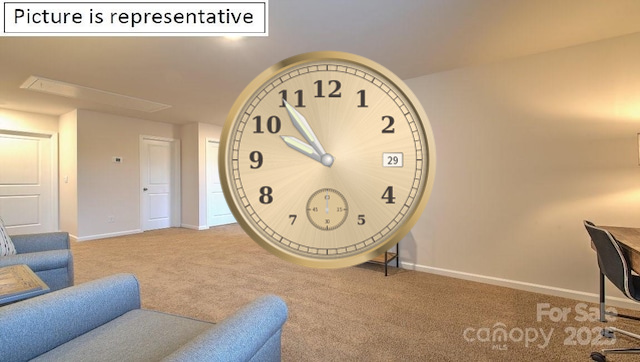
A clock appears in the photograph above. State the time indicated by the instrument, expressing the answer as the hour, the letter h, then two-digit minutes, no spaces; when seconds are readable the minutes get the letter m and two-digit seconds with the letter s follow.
9h54
